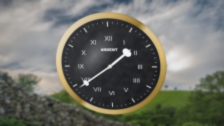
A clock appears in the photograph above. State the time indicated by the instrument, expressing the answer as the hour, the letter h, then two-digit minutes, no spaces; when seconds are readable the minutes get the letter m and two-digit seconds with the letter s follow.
1h39
